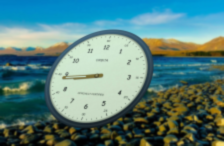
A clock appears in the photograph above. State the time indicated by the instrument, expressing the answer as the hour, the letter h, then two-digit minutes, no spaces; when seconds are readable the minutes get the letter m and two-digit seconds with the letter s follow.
8h44
